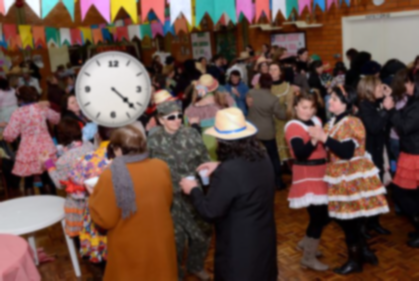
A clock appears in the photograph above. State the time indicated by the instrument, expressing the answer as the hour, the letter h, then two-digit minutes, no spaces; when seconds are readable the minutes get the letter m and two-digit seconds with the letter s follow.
4h22
